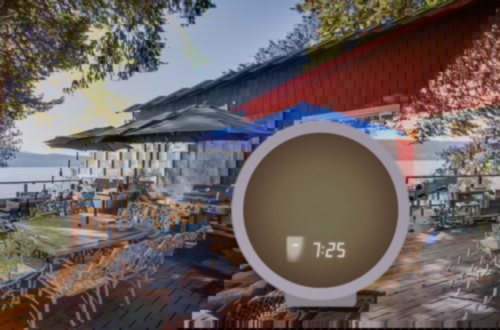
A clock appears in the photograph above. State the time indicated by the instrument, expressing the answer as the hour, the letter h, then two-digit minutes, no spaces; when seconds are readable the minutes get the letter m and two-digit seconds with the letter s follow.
7h25
